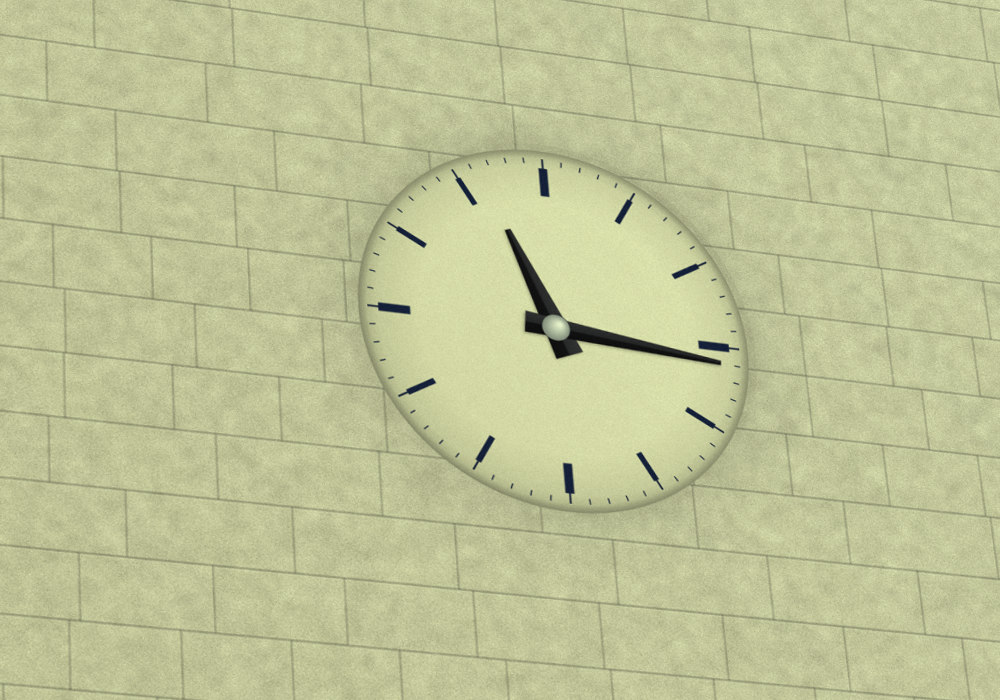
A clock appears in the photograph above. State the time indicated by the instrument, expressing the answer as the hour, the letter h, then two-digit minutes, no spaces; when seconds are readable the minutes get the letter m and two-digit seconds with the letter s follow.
11h16
